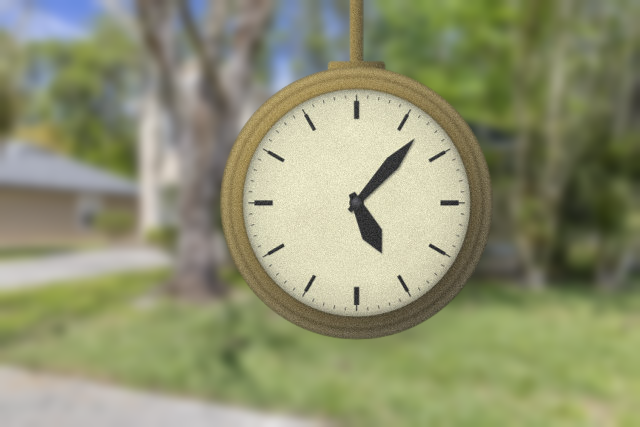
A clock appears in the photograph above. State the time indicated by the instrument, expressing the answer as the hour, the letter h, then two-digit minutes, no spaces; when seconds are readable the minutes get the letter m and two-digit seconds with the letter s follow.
5h07
